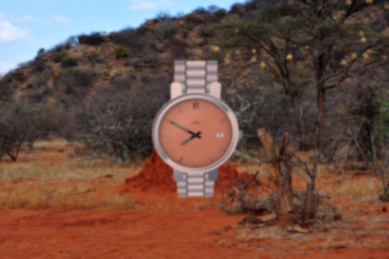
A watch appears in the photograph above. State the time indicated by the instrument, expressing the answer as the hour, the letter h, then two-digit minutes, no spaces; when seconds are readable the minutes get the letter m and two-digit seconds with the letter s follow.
7h50
